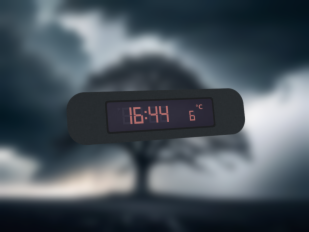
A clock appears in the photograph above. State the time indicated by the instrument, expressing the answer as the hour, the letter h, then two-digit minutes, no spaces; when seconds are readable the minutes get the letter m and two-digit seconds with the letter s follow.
16h44
